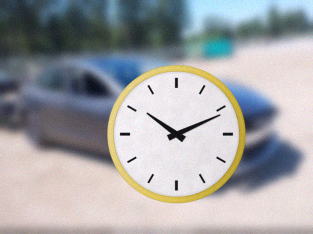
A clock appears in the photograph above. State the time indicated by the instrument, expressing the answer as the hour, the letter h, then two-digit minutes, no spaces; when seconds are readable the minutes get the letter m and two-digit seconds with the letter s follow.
10h11
